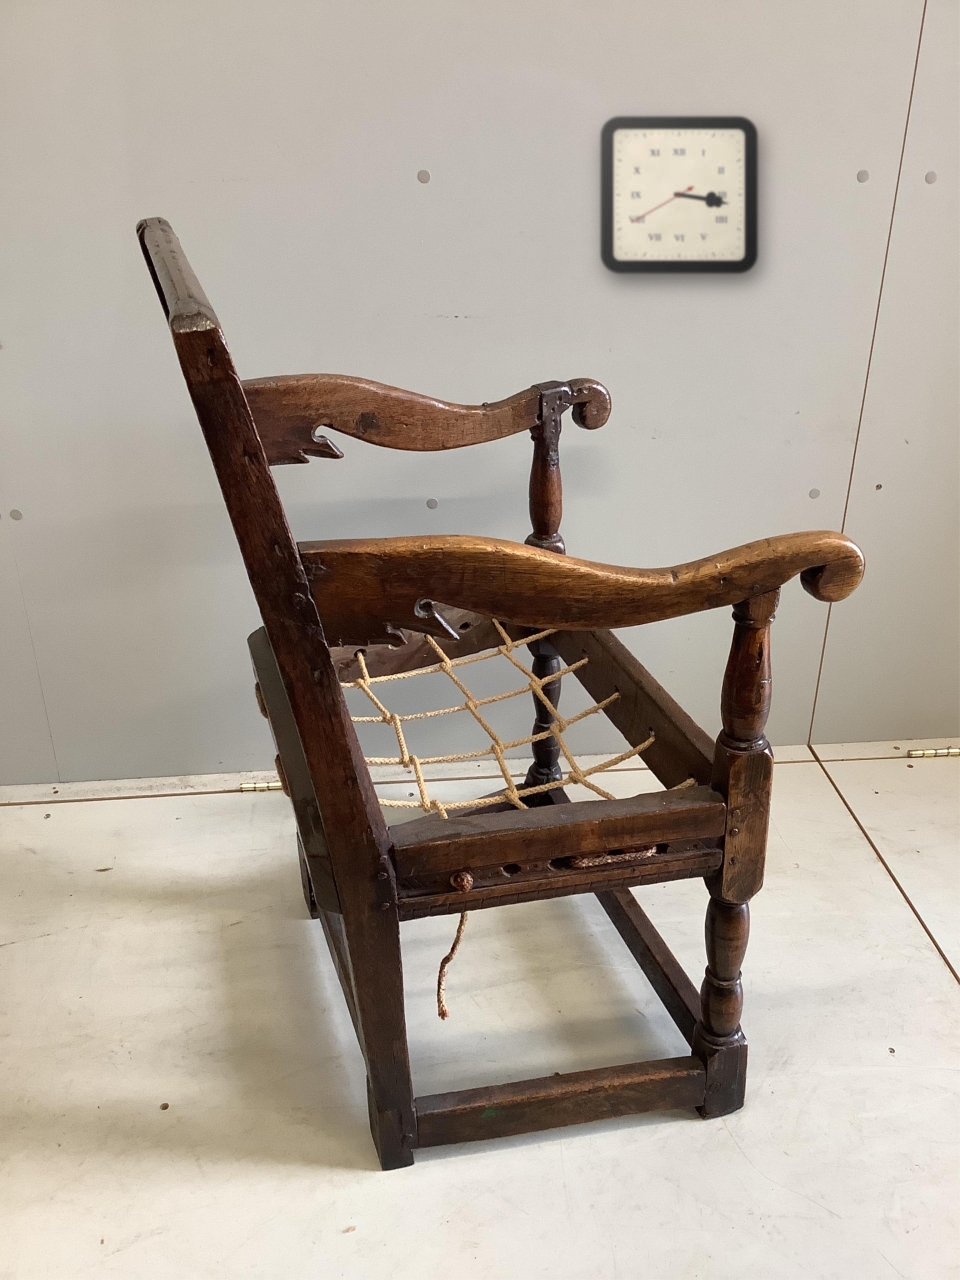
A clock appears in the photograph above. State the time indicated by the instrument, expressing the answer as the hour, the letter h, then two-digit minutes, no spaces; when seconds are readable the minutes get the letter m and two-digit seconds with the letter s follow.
3h16m40s
